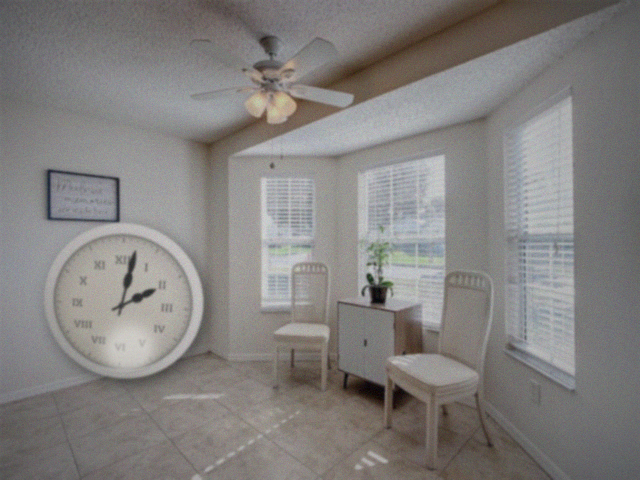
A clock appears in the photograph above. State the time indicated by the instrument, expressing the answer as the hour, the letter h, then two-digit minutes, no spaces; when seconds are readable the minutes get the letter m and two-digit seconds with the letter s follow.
2h02
